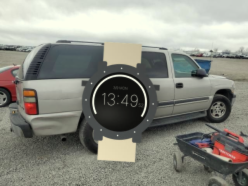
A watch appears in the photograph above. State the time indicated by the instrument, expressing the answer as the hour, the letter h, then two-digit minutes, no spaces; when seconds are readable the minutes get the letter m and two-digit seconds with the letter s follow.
13h49
